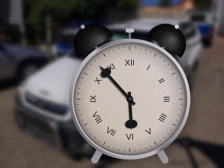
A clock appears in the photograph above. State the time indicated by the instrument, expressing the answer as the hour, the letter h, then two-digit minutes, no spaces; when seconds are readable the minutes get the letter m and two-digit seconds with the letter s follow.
5h53
